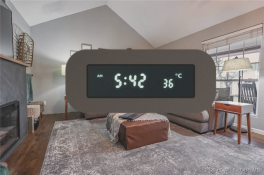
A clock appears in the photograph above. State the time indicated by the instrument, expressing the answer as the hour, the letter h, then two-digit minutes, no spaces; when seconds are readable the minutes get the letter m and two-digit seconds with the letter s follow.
5h42
